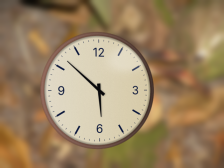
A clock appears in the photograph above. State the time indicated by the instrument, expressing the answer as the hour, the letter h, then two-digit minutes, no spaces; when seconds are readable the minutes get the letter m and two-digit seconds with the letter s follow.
5h52
